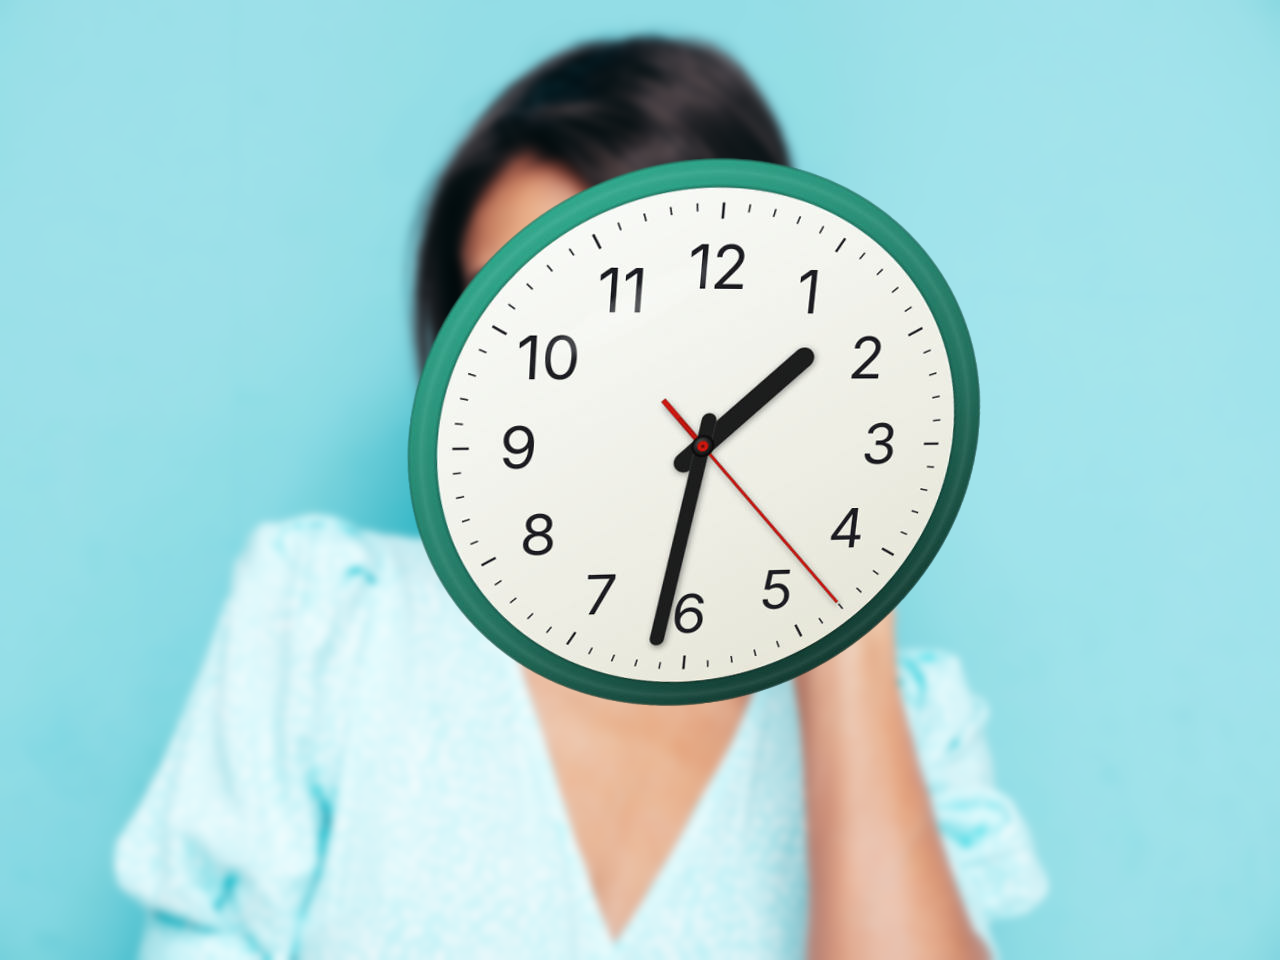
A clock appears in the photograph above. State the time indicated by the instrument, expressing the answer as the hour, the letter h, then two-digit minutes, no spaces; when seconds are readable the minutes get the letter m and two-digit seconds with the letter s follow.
1h31m23s
